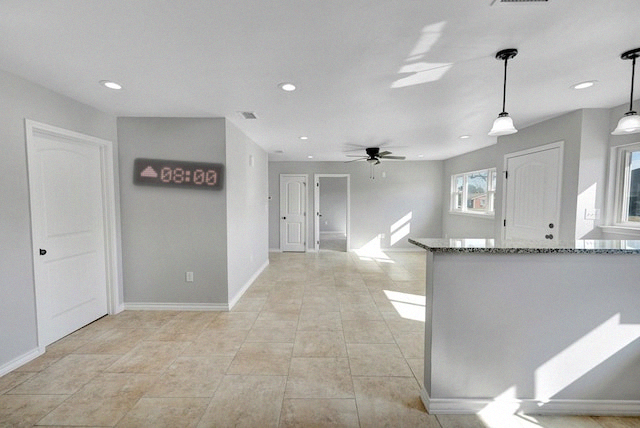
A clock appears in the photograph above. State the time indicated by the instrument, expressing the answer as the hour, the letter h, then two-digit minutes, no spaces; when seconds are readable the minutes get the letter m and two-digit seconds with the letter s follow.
8h00
